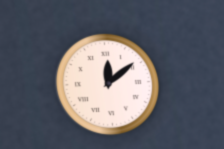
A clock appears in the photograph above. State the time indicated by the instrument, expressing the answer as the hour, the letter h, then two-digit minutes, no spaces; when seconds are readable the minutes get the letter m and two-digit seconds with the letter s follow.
12h09
